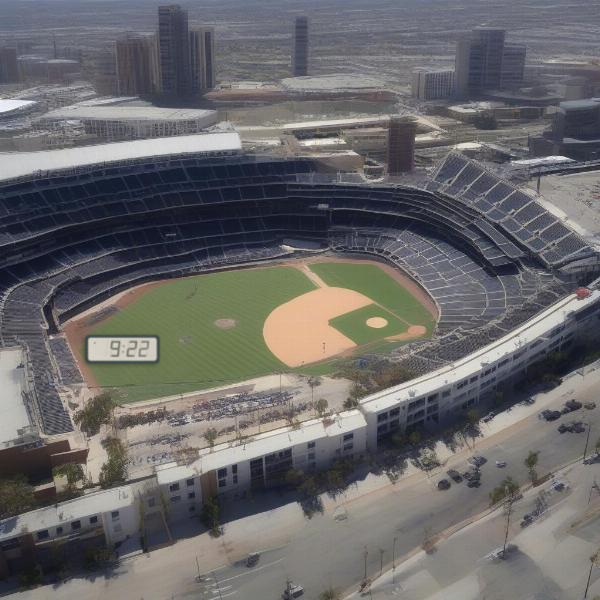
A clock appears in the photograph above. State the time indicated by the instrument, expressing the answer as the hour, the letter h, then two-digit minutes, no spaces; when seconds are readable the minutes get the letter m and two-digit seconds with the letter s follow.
9h22
